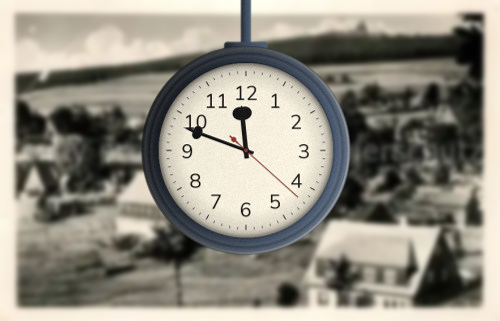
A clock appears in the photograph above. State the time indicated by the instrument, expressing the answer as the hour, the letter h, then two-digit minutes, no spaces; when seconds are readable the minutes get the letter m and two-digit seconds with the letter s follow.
11h48m22s
